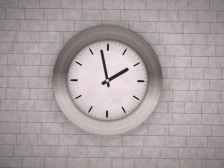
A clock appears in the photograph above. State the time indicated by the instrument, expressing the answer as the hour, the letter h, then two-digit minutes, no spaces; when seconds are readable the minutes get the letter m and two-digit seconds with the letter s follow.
1h58
